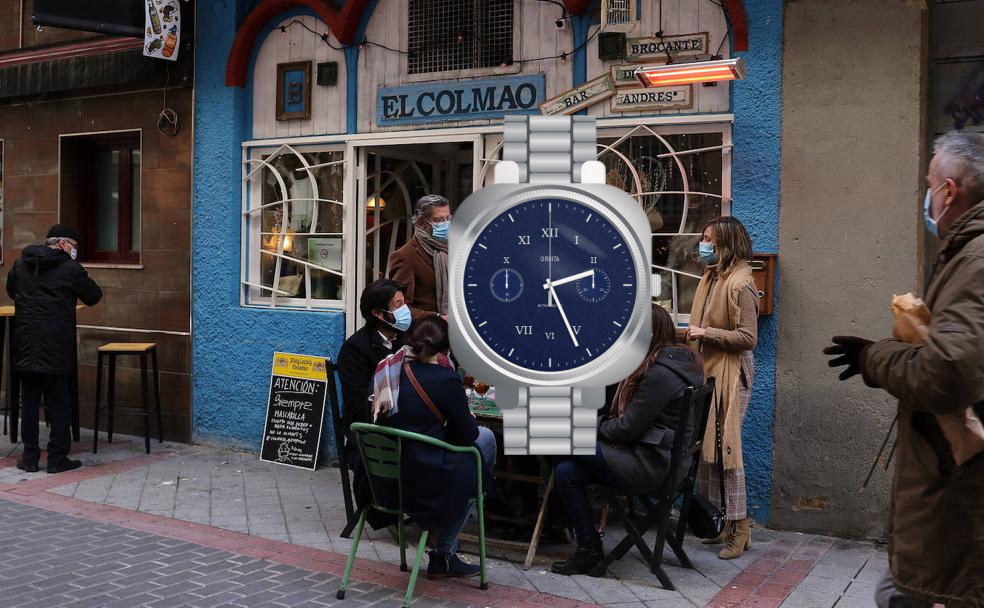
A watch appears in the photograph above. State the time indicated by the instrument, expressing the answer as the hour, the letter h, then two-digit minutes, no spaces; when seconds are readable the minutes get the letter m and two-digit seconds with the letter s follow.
2h26
